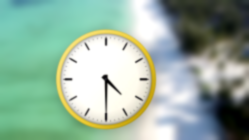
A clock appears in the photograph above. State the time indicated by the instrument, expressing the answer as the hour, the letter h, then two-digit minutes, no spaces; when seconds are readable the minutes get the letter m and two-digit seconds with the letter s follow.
4h30
